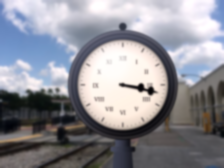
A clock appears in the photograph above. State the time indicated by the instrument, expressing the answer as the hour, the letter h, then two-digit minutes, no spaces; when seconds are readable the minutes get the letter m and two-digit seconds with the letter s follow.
3h17
